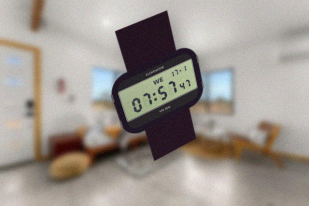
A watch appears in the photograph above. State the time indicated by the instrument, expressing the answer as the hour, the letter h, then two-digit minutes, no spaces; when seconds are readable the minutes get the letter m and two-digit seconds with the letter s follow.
7h57m47s
